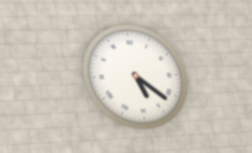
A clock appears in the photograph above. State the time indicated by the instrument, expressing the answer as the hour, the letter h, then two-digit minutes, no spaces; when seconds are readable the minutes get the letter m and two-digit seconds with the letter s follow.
5h22
